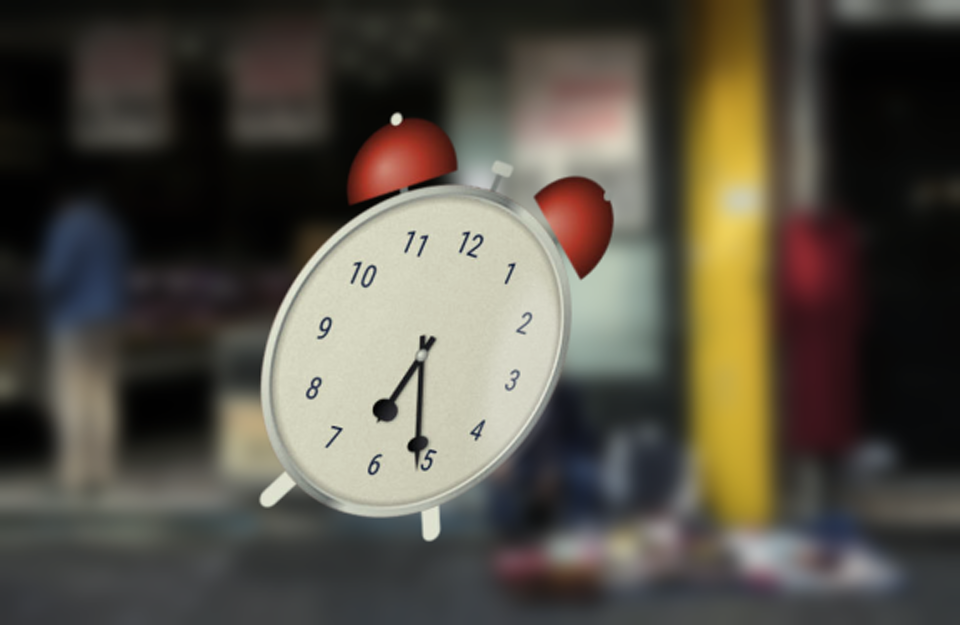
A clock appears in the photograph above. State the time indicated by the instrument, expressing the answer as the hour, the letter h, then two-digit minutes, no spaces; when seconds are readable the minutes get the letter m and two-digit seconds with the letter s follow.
6h26
